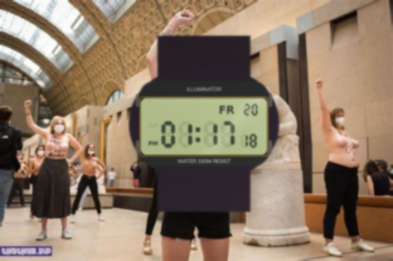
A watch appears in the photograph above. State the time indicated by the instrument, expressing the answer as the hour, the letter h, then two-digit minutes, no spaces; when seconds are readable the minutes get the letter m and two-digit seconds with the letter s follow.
1h17m18s
